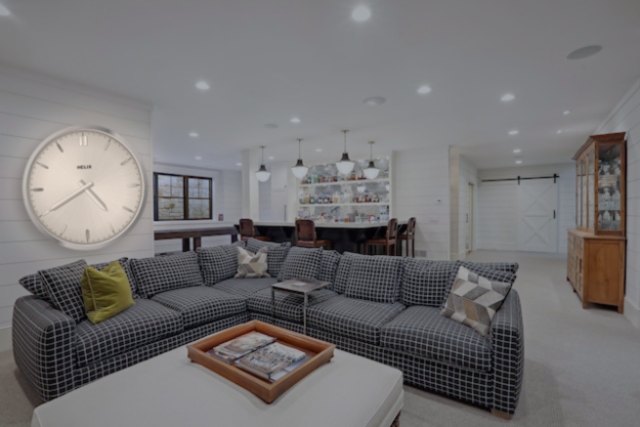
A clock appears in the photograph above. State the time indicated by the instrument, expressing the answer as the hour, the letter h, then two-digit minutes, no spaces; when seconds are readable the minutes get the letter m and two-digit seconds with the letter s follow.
4h40
